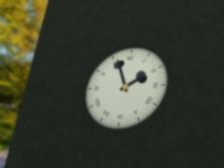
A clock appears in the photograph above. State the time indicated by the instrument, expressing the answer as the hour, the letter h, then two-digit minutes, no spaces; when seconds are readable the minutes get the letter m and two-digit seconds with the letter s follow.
1h56
